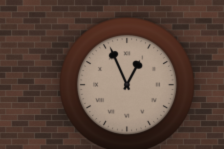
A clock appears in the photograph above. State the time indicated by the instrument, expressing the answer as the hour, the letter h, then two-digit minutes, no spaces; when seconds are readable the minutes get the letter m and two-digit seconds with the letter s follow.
12h56
